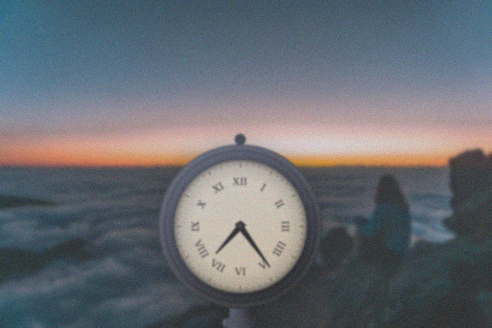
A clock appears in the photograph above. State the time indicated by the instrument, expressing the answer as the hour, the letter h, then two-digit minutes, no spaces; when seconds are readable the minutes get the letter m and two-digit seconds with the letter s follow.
7h24
